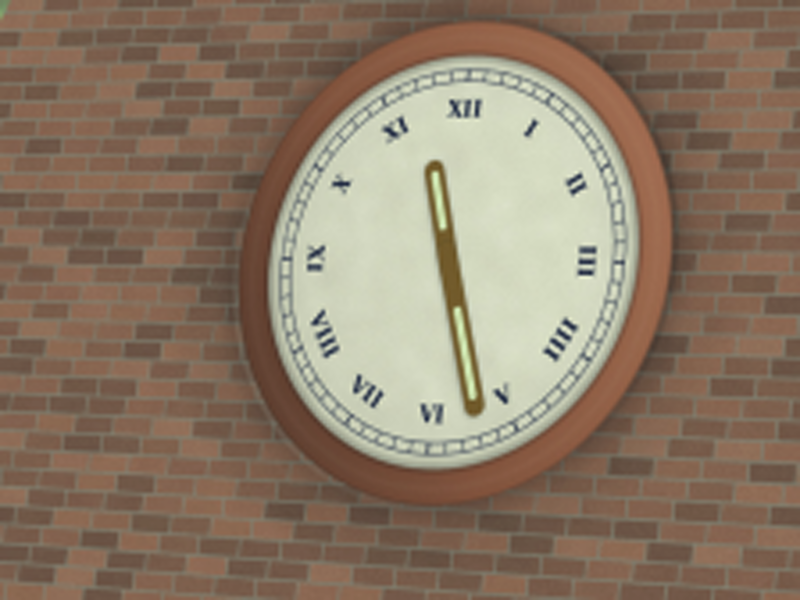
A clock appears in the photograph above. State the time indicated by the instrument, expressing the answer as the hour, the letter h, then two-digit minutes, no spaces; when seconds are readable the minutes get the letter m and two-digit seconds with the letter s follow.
11h27
